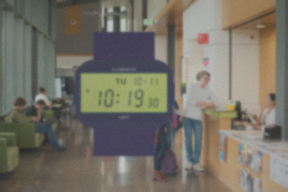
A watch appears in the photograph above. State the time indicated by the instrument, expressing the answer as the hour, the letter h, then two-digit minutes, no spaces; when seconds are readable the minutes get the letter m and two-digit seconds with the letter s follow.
10h19
